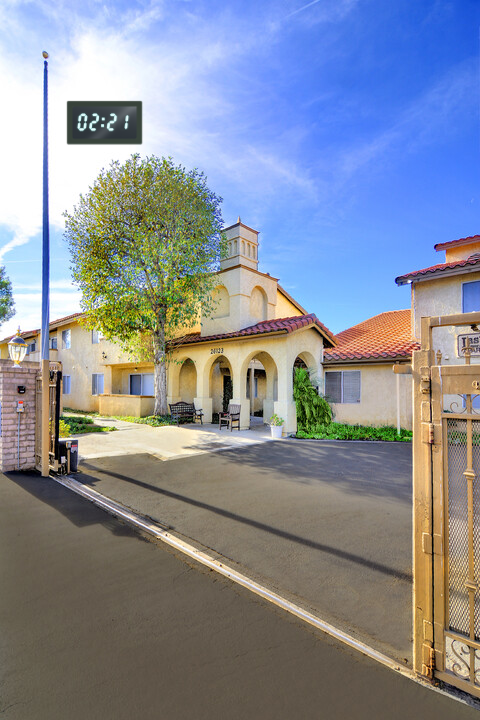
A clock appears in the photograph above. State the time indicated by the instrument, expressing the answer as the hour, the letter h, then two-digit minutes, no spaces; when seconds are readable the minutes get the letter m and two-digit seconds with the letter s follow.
2h21
